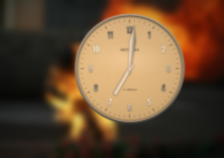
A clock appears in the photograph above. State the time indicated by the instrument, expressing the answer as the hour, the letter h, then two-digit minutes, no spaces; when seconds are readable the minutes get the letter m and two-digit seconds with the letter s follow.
7h01
